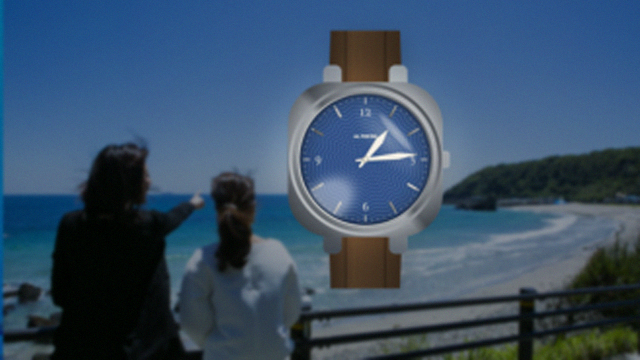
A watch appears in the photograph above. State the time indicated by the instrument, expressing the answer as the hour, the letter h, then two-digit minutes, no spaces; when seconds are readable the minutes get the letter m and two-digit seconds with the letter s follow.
1h14
